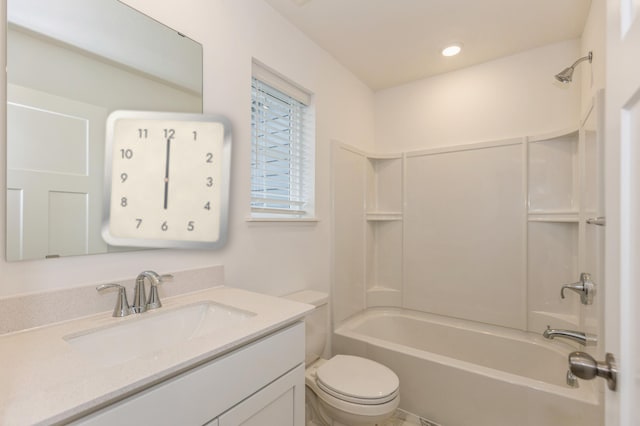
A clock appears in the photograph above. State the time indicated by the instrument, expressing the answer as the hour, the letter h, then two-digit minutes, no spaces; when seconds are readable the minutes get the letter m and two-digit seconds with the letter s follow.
6h00
